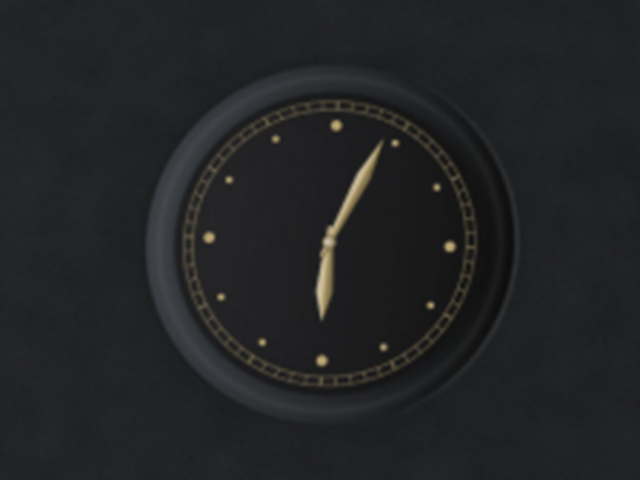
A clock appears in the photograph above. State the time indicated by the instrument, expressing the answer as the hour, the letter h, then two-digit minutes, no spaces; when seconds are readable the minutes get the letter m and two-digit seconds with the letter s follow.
6h04
